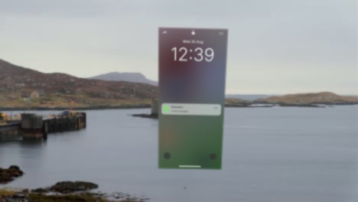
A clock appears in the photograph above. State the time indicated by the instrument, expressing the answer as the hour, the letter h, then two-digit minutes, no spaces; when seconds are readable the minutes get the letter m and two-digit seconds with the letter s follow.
12h39
